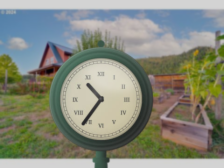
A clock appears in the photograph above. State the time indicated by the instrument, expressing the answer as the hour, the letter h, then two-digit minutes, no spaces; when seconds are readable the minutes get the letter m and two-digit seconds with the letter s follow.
10h36
